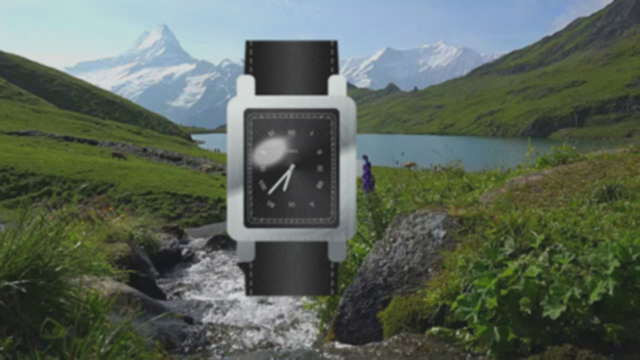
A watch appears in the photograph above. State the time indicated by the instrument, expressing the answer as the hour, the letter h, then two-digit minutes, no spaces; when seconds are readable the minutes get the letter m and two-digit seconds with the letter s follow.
6h37
